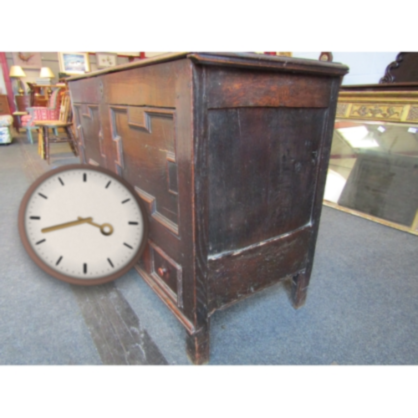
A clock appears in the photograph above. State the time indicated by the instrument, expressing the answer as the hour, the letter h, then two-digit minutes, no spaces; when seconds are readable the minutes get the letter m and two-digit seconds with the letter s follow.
3h42
